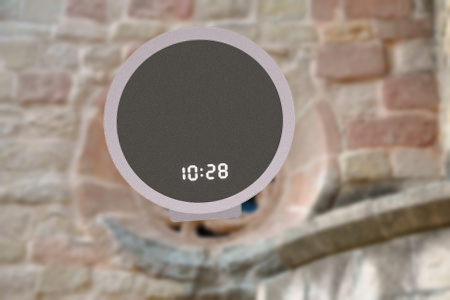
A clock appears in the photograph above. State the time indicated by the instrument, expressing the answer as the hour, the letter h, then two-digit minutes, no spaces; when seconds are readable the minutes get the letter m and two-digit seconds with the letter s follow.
10h28
